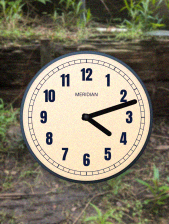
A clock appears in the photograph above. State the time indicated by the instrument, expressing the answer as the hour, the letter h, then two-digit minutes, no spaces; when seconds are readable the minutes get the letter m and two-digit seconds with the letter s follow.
4h12
